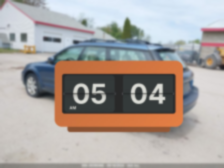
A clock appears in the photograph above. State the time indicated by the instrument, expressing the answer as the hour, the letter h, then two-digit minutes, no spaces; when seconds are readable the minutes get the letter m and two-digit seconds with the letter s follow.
5h04
